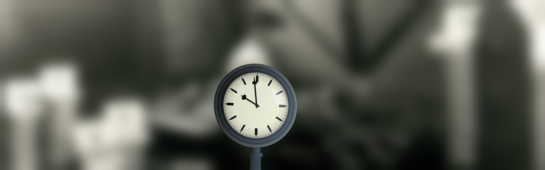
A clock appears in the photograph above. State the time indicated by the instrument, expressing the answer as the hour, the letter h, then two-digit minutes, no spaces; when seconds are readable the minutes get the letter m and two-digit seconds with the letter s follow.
9h59
